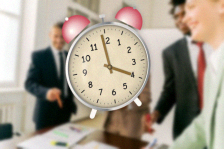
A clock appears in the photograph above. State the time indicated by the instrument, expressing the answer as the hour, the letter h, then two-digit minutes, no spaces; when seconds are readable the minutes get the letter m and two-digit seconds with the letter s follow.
3h59
